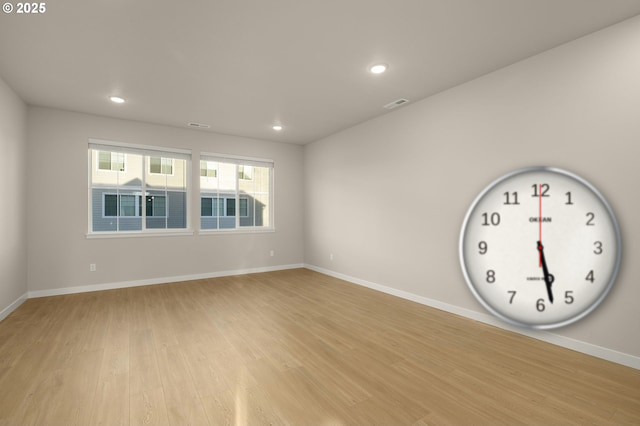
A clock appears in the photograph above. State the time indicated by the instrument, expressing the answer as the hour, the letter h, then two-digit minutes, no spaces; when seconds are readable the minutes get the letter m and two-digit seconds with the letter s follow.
5h28m00s
